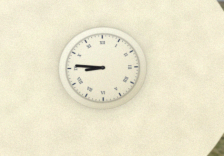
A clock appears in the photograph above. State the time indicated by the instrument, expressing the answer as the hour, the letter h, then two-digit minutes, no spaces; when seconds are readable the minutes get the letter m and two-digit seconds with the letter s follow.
8h46
